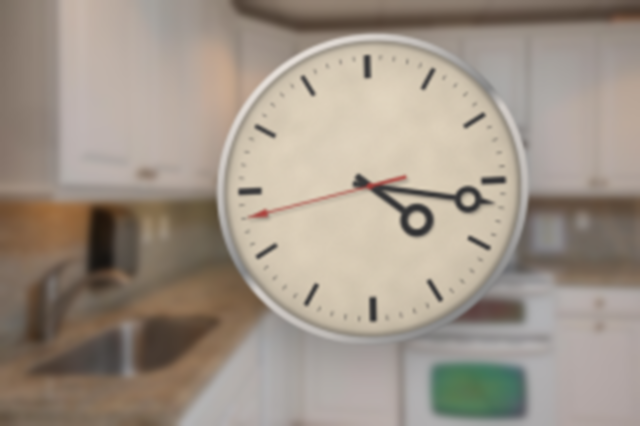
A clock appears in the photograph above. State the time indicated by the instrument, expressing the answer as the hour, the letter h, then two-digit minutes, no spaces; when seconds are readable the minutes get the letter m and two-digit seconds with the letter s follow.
4h16m43s
